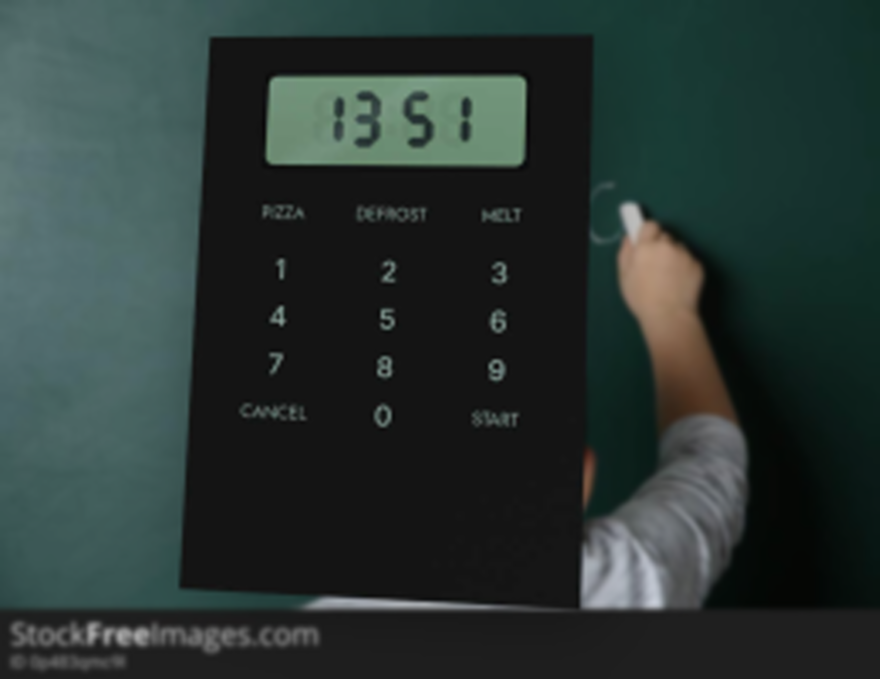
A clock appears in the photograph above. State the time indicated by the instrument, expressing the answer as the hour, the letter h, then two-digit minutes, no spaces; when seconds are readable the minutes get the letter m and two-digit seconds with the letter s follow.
13h51
